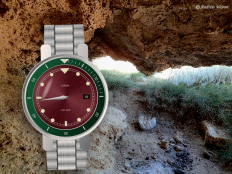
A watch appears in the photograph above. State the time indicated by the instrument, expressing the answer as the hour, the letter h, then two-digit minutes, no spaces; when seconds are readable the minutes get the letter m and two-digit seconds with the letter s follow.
8h44
